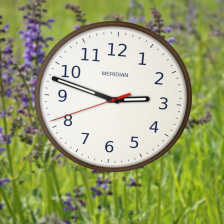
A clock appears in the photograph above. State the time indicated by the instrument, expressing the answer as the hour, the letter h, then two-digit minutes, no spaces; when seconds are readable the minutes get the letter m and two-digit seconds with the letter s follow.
2h47m41s
